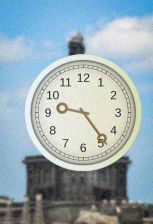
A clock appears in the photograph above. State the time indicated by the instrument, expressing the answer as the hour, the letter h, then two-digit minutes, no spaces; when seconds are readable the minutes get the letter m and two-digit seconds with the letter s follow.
9h24
